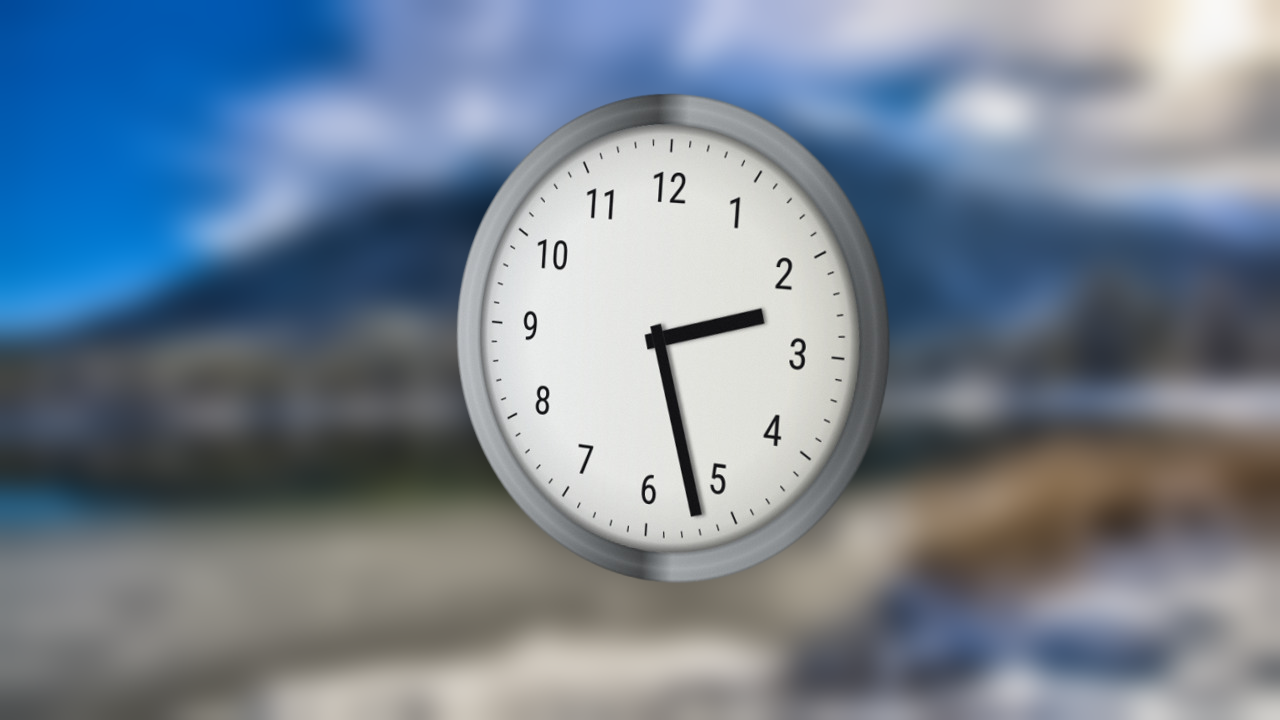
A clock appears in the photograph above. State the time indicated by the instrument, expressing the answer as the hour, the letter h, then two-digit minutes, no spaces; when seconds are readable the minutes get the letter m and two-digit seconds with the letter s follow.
2h27
